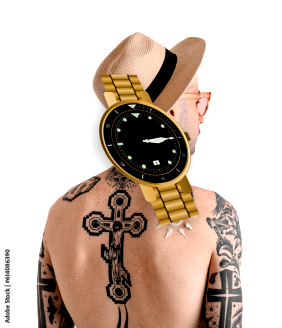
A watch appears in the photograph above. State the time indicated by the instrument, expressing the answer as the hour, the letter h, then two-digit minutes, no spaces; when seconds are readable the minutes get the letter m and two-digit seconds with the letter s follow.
3h15
